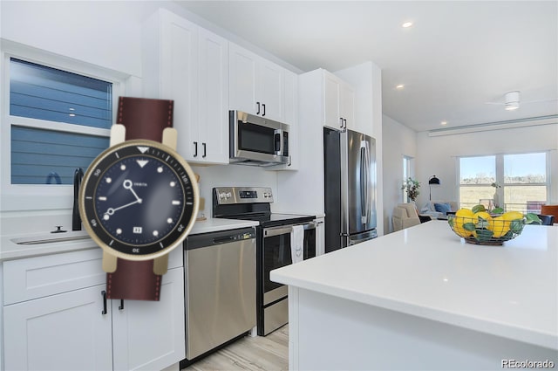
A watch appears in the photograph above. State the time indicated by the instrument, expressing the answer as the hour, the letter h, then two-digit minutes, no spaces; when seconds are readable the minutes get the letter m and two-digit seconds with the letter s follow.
10h41
